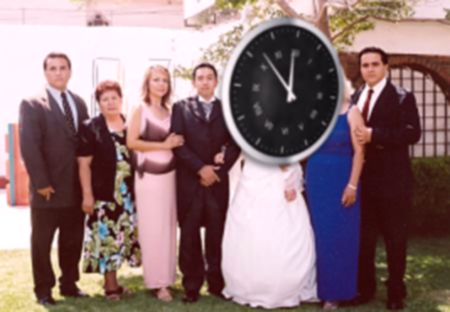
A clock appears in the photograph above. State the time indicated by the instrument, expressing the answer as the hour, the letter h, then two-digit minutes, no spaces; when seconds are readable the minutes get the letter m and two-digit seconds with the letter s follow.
11h52
